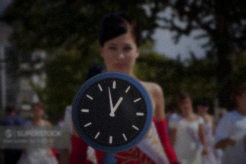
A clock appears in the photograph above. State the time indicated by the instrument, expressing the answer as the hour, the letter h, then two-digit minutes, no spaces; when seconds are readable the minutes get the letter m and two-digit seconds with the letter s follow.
12h58
